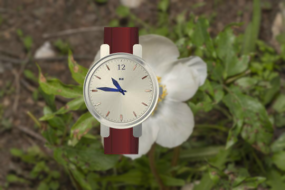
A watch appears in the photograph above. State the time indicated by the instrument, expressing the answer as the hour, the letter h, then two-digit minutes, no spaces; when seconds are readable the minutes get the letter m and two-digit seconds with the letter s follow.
10h46
